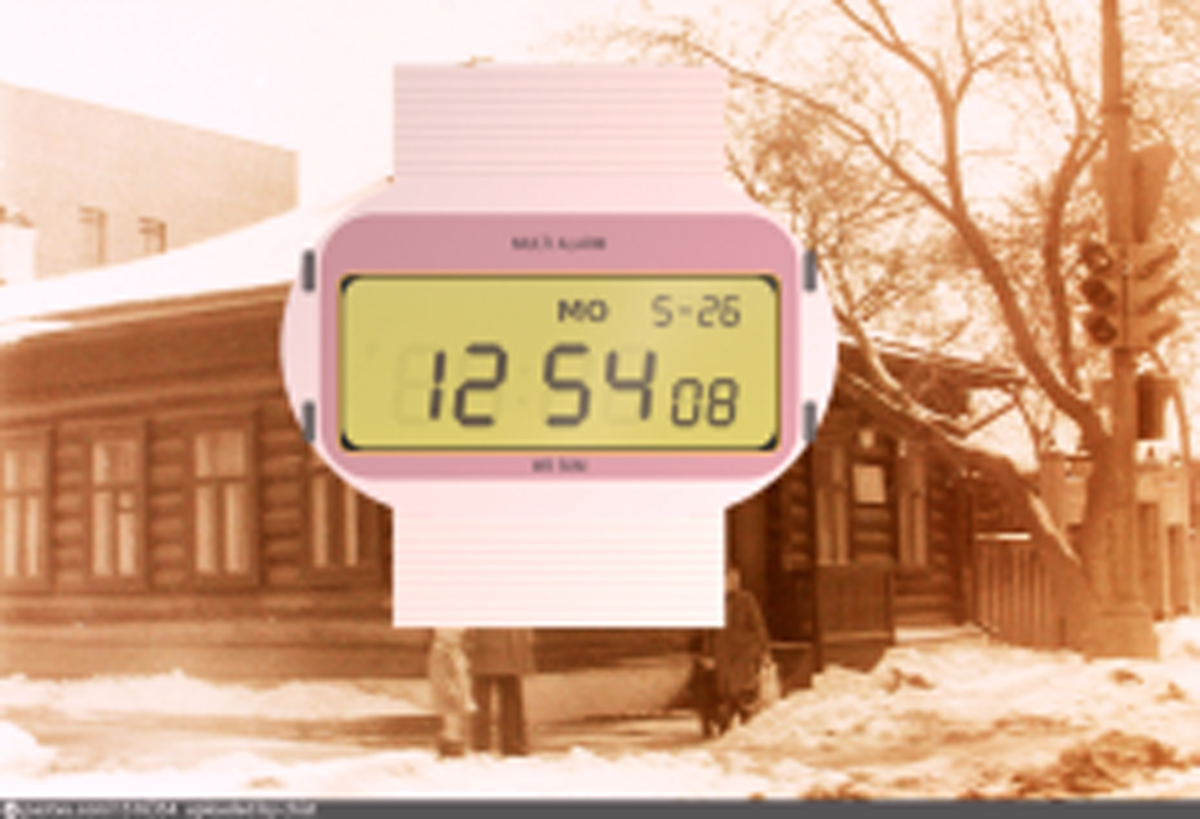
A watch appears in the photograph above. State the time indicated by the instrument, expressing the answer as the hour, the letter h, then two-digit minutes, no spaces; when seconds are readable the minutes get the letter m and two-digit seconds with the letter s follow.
12h54m08s
